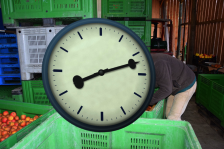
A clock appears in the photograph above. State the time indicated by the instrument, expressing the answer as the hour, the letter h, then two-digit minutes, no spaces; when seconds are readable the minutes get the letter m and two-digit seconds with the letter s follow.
8h12
